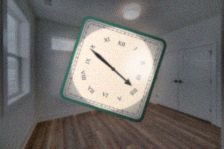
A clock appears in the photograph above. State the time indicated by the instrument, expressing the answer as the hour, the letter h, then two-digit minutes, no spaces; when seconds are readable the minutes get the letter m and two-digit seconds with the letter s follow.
3h49
